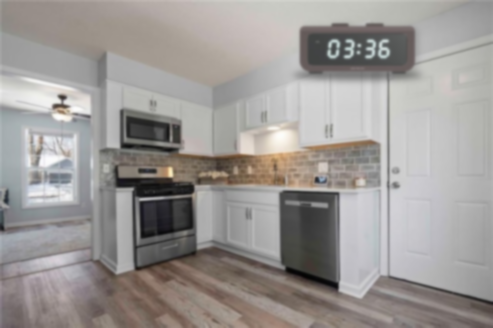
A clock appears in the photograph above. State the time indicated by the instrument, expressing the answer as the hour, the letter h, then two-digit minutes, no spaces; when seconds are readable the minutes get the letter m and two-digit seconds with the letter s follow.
3h36
